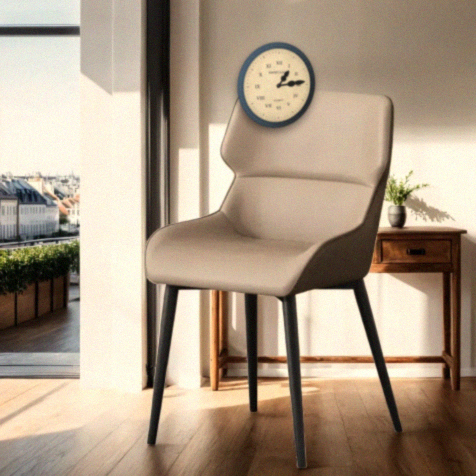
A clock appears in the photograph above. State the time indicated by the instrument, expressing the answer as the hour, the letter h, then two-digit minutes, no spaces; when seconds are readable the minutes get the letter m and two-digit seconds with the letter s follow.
1h14
